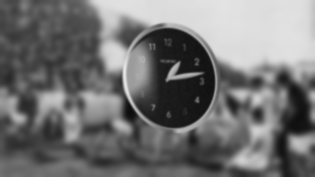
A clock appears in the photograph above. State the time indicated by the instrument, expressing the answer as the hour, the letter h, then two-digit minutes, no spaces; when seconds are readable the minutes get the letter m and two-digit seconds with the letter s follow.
1h13
